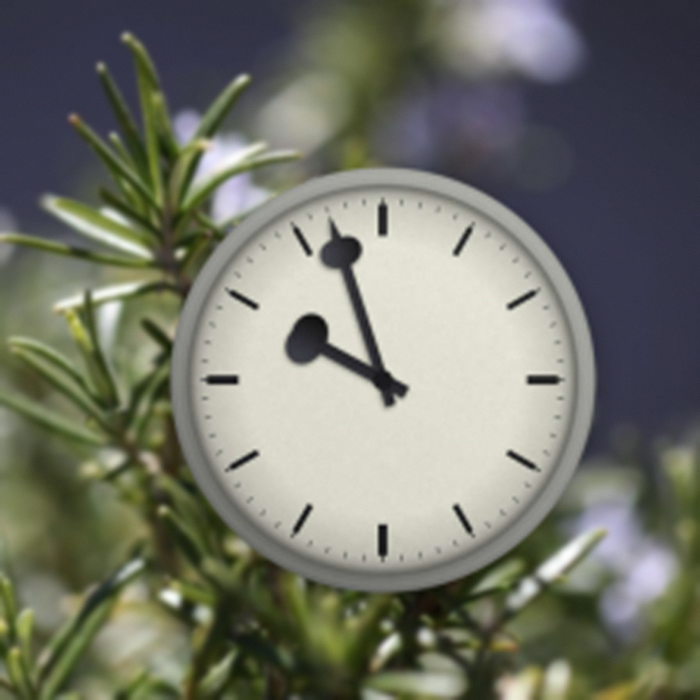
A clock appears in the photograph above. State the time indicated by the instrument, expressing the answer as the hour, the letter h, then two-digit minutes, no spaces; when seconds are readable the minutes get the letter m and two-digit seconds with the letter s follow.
9h57
